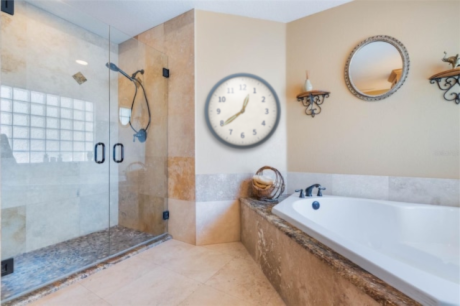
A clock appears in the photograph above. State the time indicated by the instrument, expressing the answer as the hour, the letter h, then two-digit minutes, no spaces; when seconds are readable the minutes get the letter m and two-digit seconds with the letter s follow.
12h39
